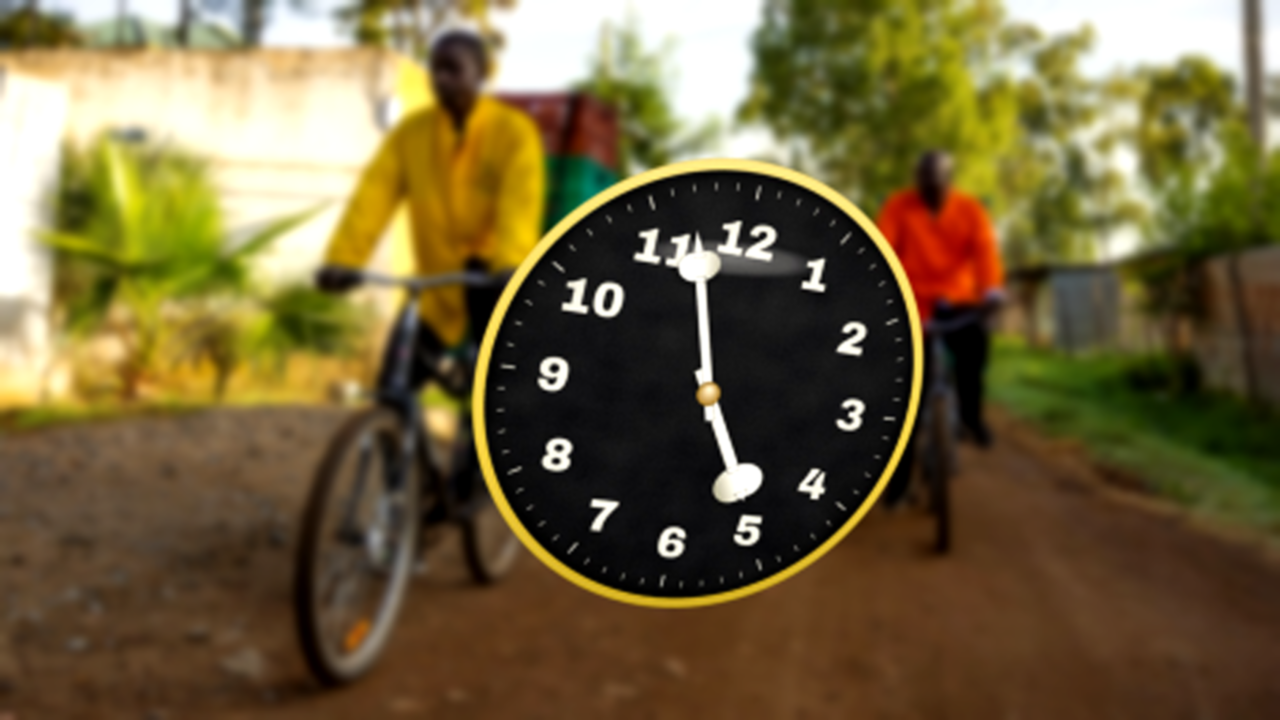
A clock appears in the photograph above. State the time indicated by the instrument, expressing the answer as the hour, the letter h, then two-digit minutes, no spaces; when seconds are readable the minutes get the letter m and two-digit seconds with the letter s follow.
4h57
